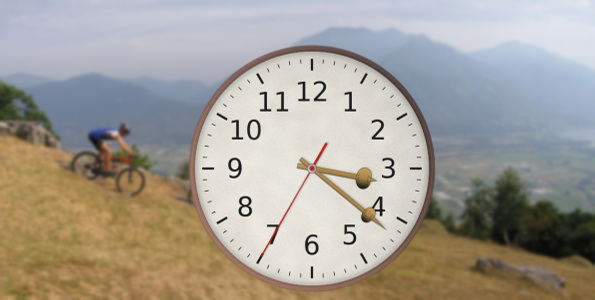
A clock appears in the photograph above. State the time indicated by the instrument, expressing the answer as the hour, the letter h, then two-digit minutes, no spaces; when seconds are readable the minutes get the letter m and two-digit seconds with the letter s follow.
3h21m35s
